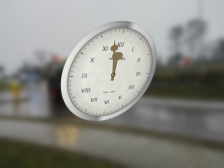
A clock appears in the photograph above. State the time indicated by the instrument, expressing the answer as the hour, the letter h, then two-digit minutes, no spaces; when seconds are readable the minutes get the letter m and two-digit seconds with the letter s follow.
11h58
